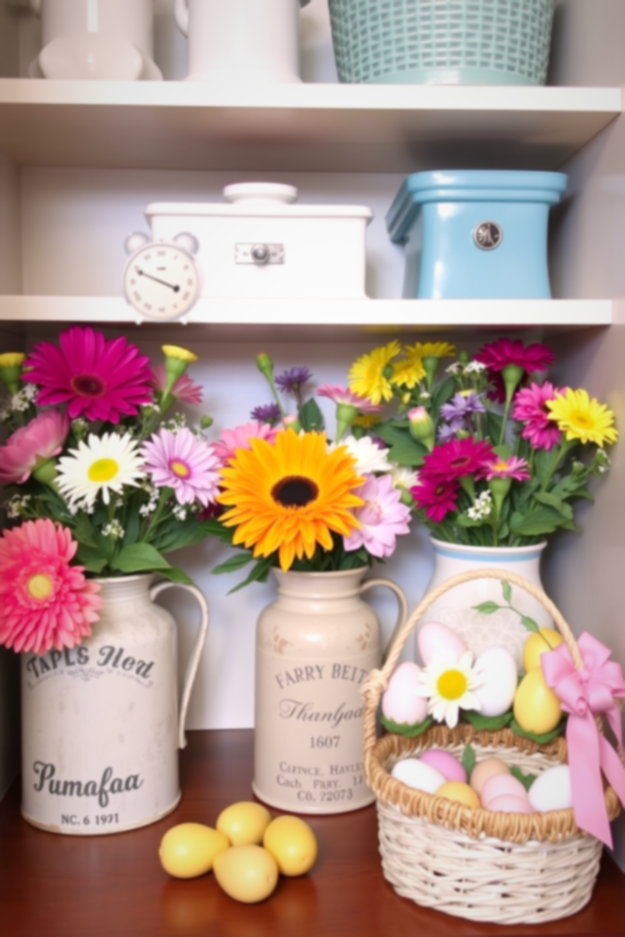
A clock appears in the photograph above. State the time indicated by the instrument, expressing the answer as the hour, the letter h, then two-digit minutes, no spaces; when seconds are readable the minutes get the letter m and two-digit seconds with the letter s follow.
3h49
